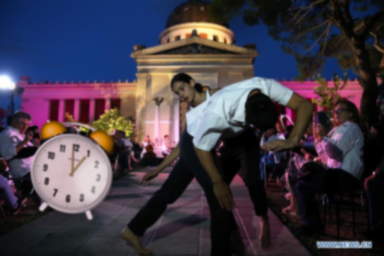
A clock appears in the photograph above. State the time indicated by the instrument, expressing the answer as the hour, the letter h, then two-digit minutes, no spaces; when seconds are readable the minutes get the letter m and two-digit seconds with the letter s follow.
12h59
